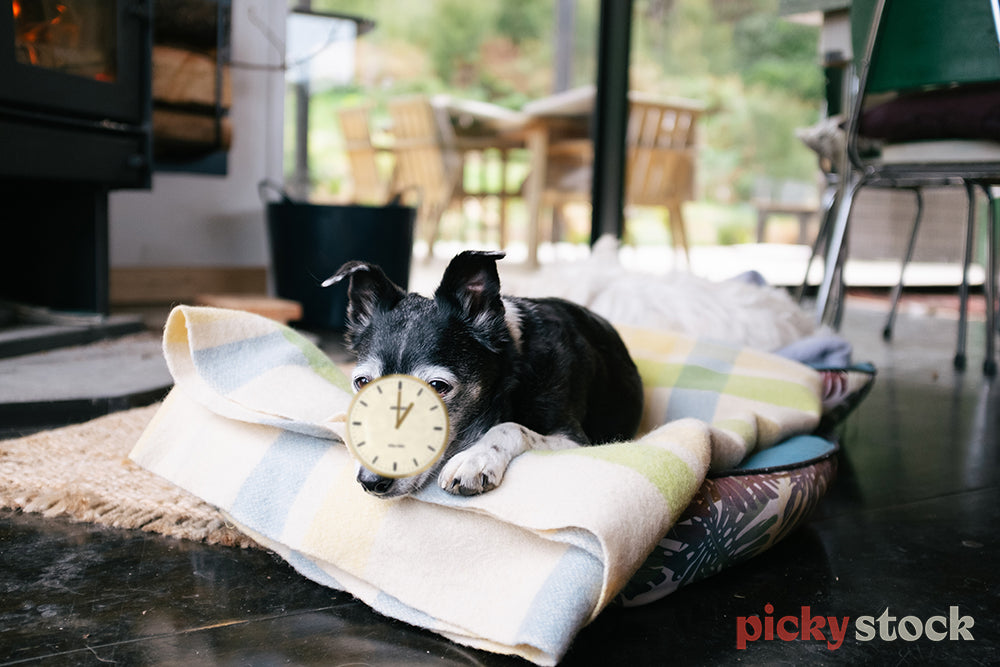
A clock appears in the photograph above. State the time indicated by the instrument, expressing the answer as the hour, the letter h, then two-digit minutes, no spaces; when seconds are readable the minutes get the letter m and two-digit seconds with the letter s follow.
1h00
